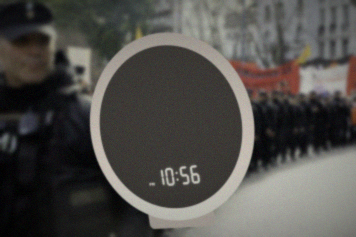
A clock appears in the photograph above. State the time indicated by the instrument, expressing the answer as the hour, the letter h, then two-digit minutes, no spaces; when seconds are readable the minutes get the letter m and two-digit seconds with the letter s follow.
10h56
